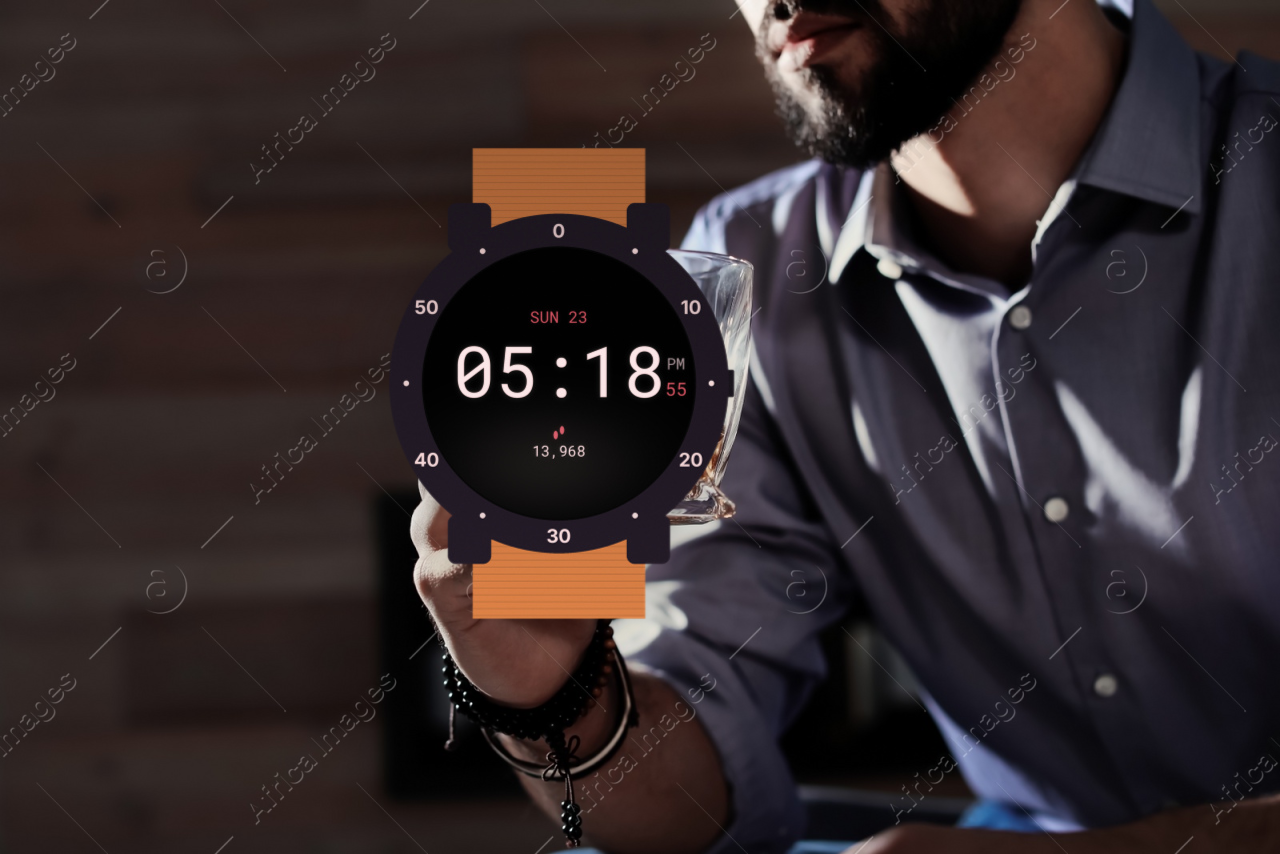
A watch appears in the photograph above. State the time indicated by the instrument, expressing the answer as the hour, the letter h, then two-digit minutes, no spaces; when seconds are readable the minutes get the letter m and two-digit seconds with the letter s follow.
5h18m55s
